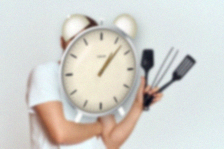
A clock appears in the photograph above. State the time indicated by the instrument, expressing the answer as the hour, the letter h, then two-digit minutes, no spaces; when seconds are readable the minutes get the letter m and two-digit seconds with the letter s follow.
1h07
